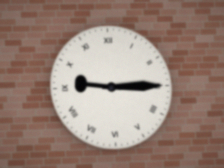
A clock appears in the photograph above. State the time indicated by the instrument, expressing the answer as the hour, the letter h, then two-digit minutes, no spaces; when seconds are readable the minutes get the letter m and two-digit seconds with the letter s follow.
9h15
